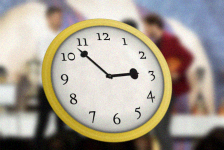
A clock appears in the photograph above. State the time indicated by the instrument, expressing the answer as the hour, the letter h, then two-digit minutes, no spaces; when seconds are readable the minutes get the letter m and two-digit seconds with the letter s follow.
2h53
